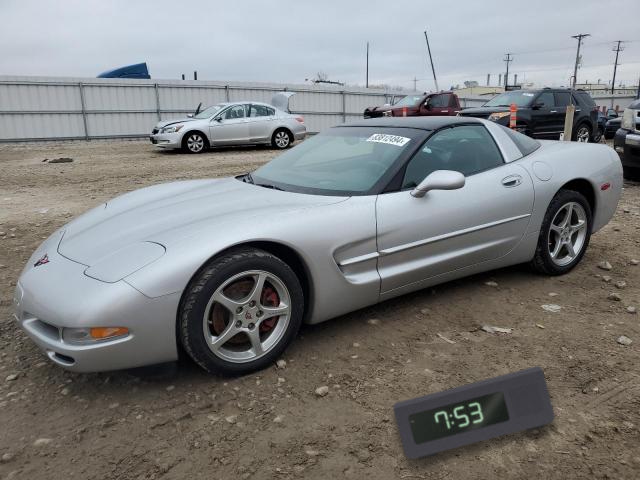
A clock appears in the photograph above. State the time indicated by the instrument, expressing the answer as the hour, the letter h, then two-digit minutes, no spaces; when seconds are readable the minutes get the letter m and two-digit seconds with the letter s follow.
7h53
